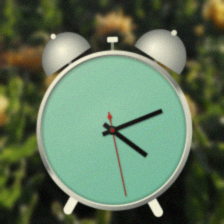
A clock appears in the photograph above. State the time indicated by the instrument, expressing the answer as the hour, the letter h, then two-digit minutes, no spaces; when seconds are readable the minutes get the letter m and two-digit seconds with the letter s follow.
4h11m28s
